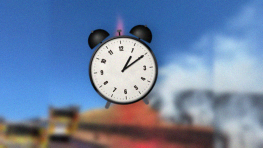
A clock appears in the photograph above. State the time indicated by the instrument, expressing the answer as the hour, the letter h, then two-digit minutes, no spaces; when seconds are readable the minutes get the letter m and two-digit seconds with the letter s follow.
1h10
